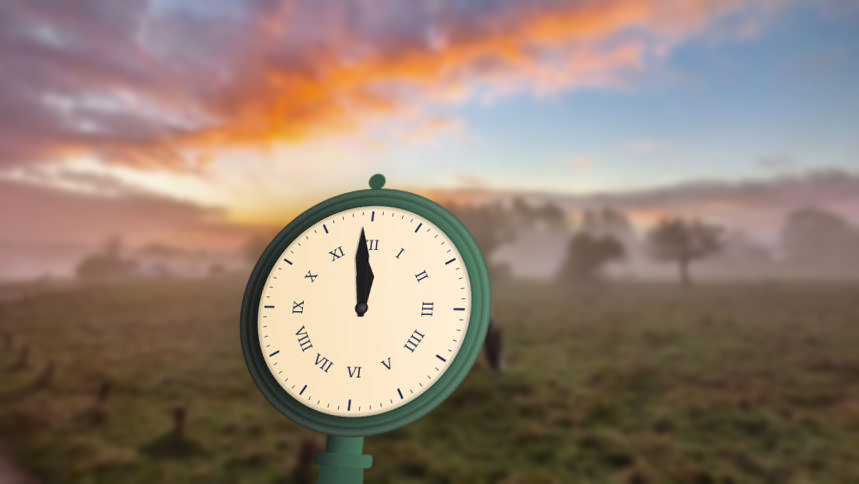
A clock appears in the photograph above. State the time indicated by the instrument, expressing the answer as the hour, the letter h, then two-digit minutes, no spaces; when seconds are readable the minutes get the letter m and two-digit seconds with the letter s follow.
11h59
